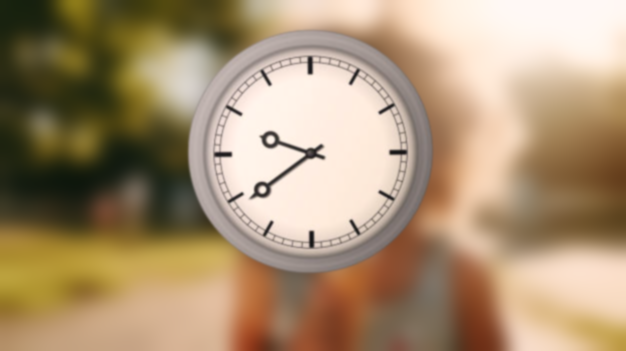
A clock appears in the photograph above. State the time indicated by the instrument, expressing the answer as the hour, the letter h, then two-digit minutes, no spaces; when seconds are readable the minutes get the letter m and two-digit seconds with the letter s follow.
9h39
